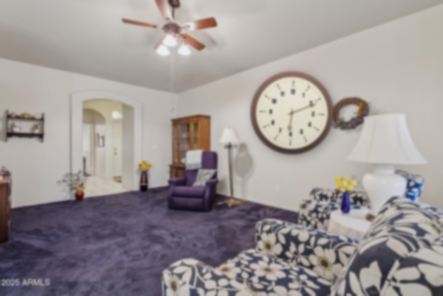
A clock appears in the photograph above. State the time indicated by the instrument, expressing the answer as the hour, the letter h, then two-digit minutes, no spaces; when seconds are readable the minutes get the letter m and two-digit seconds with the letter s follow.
6h11
